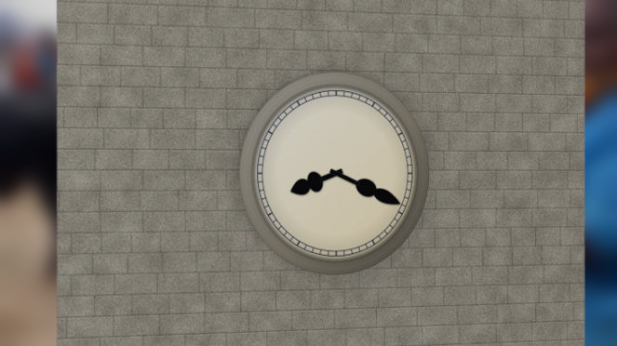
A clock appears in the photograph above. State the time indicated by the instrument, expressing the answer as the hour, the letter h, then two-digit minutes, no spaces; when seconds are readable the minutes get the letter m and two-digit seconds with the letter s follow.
8h19
